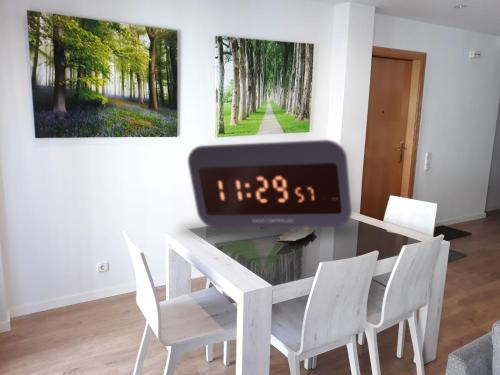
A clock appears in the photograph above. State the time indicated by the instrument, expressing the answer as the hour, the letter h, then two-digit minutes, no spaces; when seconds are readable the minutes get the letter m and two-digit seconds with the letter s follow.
11h29m57s
